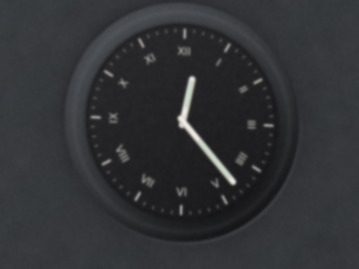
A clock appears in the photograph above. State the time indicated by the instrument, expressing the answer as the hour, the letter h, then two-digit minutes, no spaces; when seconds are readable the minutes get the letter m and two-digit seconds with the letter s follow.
12h23
